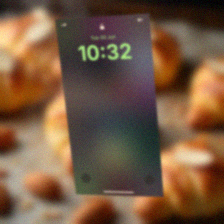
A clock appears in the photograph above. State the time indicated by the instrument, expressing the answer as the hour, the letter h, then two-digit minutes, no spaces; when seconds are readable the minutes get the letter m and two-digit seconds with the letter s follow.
10h32
